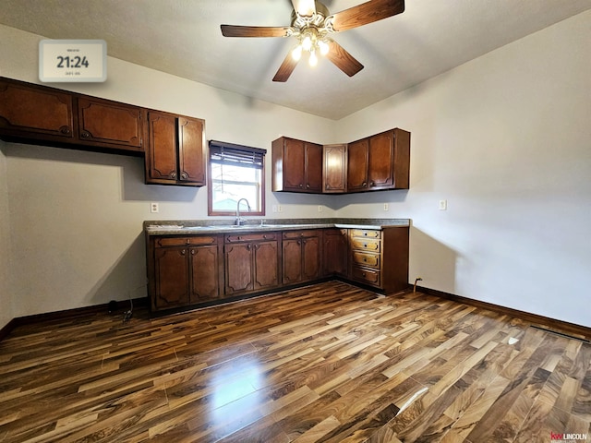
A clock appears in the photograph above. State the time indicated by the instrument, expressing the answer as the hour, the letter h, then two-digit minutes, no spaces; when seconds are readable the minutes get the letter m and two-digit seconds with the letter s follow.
21h24
